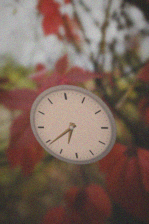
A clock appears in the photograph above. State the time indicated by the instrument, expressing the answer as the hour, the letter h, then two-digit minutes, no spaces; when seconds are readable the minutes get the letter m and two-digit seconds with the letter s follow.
6h39
